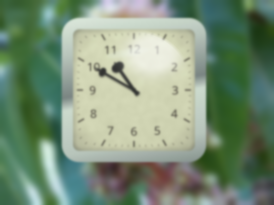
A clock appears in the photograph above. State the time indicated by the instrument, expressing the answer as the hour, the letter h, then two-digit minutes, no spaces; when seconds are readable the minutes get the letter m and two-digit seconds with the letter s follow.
10h50
